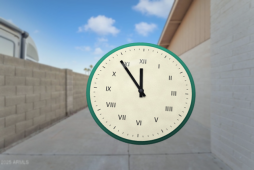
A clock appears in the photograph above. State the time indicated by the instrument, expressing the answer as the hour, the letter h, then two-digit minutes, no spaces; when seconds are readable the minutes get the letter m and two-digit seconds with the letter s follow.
11h54
